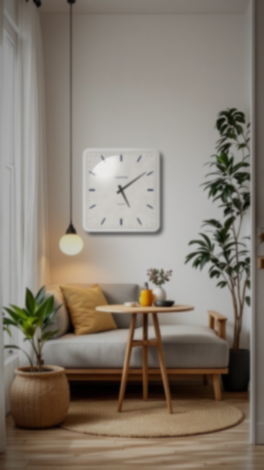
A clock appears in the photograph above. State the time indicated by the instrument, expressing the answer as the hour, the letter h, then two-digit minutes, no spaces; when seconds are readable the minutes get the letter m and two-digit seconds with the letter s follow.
5h09
